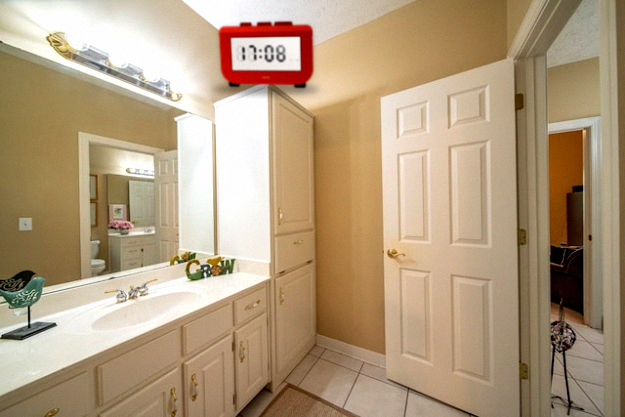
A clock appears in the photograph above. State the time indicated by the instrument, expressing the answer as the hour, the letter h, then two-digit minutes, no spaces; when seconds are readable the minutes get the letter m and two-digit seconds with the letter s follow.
17h08
